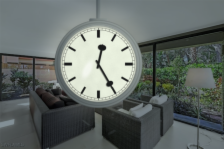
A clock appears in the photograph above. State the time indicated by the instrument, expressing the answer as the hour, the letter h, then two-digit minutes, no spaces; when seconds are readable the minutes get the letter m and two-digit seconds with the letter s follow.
12h25
